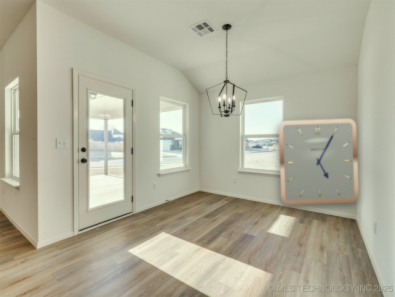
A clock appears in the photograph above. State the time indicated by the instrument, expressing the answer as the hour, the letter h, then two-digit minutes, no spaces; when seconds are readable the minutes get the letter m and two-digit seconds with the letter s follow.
5h05
